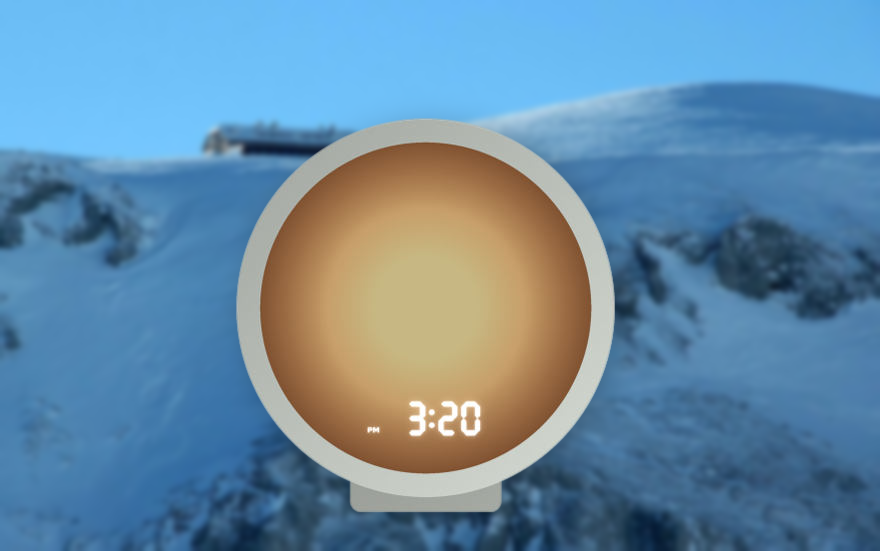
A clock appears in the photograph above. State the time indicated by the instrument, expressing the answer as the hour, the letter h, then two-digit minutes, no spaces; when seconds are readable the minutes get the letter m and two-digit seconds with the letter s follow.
3h20
